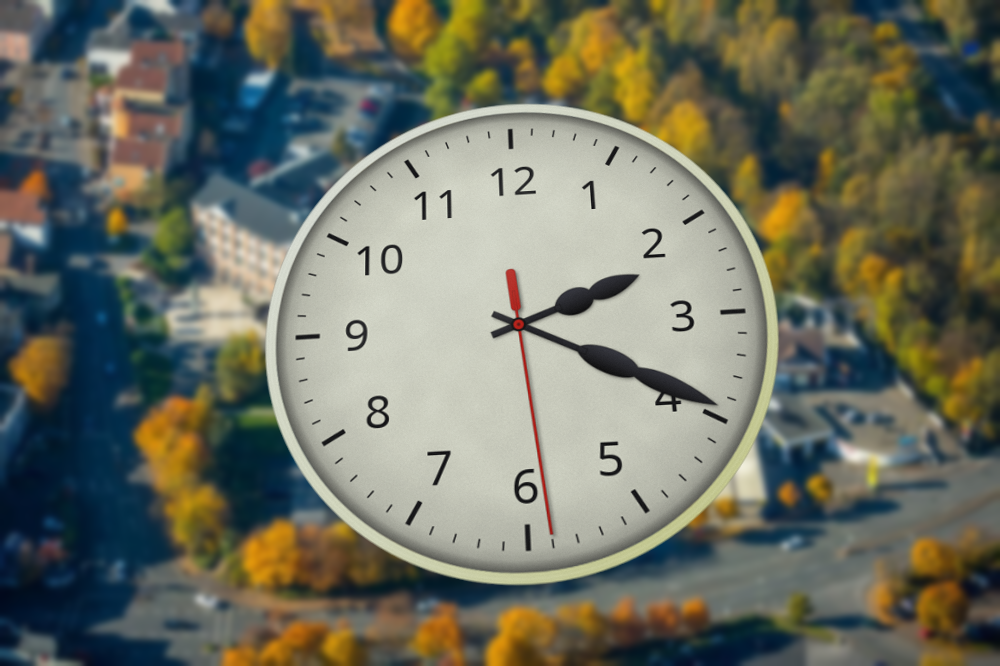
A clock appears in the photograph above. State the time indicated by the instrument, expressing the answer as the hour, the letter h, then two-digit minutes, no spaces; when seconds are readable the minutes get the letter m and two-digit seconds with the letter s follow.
2h19m29s
